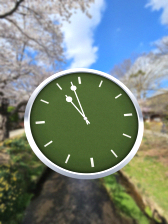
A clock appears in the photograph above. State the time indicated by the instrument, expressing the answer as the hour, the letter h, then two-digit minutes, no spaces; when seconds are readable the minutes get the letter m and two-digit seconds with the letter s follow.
10h58
